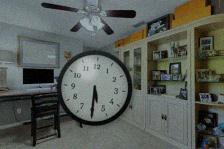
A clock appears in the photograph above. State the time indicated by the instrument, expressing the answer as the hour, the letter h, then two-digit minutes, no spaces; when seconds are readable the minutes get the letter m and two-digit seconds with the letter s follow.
5h30
